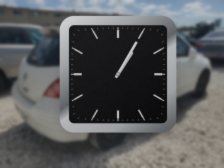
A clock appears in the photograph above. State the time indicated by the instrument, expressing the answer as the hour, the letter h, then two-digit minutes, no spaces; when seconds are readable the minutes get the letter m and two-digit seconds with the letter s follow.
1h05
